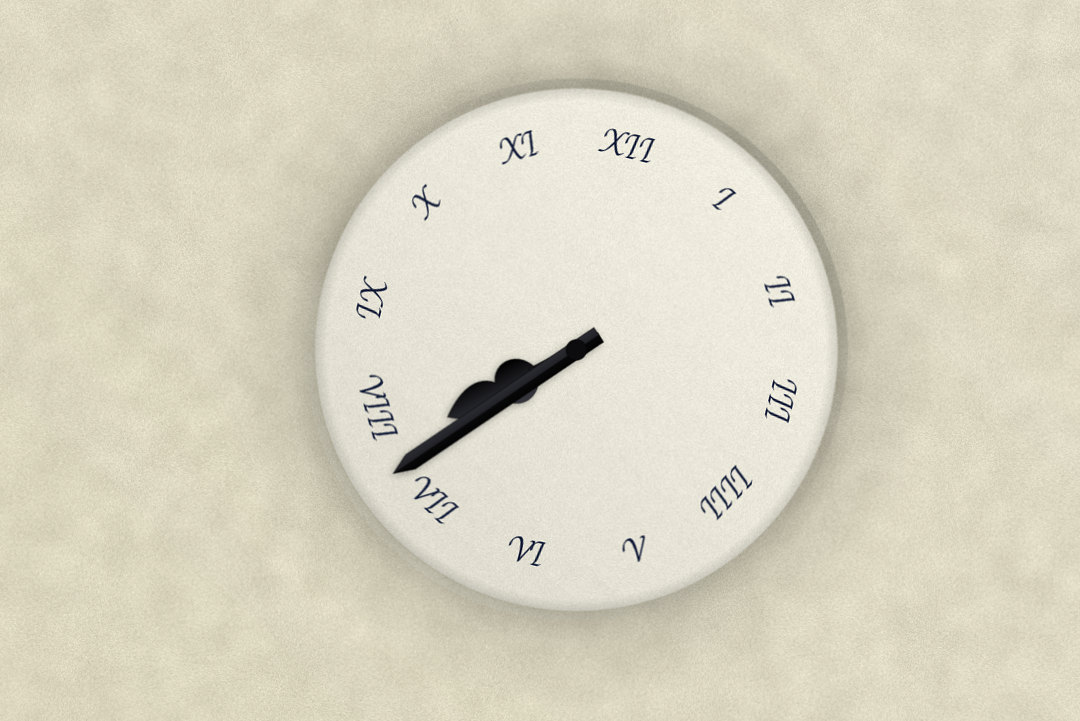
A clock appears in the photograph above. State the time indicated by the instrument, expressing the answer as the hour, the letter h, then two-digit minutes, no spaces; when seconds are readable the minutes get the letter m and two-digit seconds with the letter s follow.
7h37
